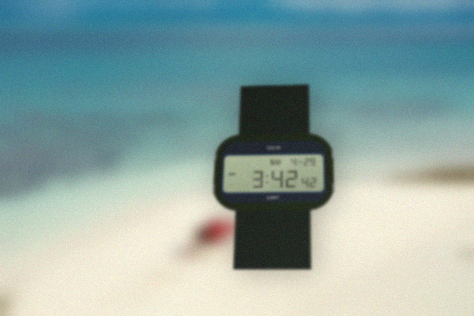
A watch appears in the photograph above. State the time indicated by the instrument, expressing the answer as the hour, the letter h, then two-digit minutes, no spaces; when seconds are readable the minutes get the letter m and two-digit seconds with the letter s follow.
3h42
